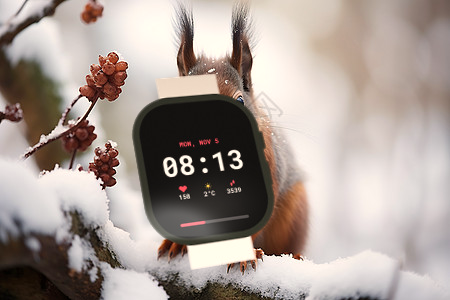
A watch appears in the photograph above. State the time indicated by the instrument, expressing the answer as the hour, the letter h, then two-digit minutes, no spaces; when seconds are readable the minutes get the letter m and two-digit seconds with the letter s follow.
8h13
